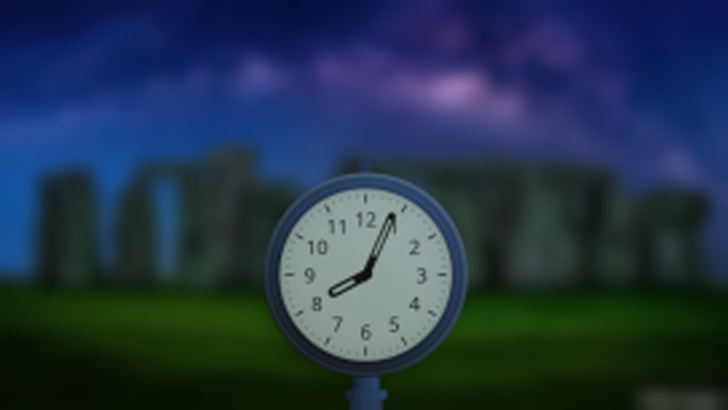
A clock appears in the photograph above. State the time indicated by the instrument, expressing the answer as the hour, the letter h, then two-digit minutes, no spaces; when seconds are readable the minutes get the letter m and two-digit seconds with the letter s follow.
8h04
